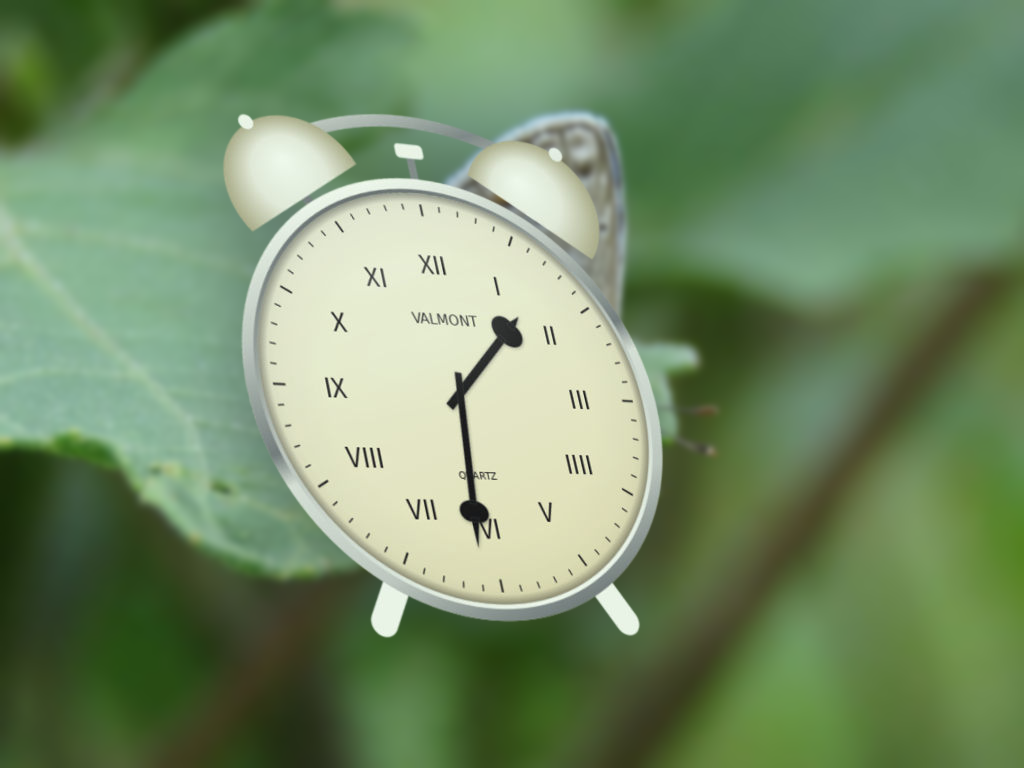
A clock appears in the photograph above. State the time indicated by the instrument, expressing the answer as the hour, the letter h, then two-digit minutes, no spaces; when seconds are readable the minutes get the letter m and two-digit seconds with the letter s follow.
1h31
